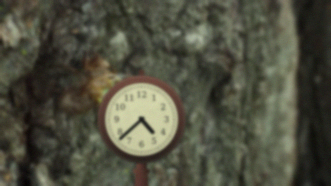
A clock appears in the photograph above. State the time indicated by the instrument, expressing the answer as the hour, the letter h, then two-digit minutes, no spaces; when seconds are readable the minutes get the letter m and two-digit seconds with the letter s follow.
4h38
